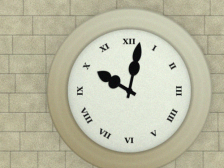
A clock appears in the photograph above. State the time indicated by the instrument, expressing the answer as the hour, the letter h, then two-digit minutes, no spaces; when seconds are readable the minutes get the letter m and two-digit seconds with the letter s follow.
10h02
